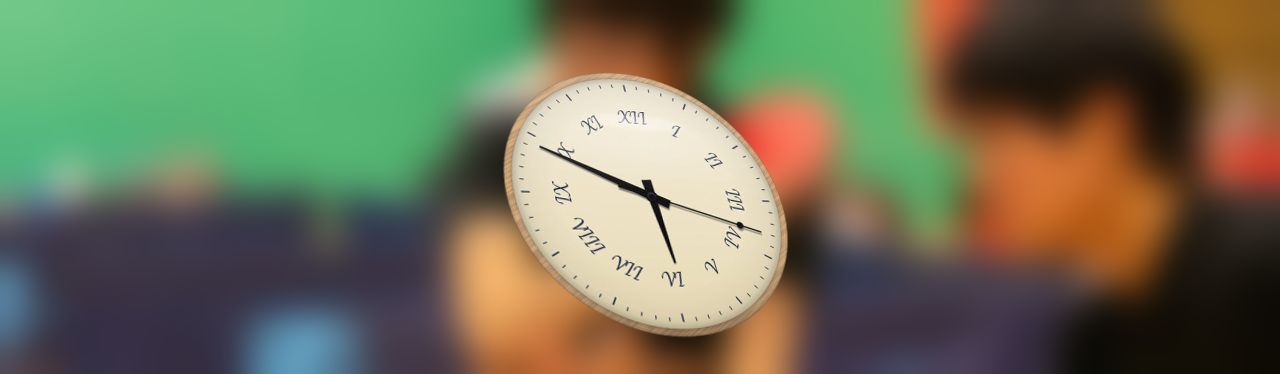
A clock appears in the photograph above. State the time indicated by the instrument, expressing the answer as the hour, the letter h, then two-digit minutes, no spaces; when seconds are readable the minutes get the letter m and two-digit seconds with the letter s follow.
5h49m18s
